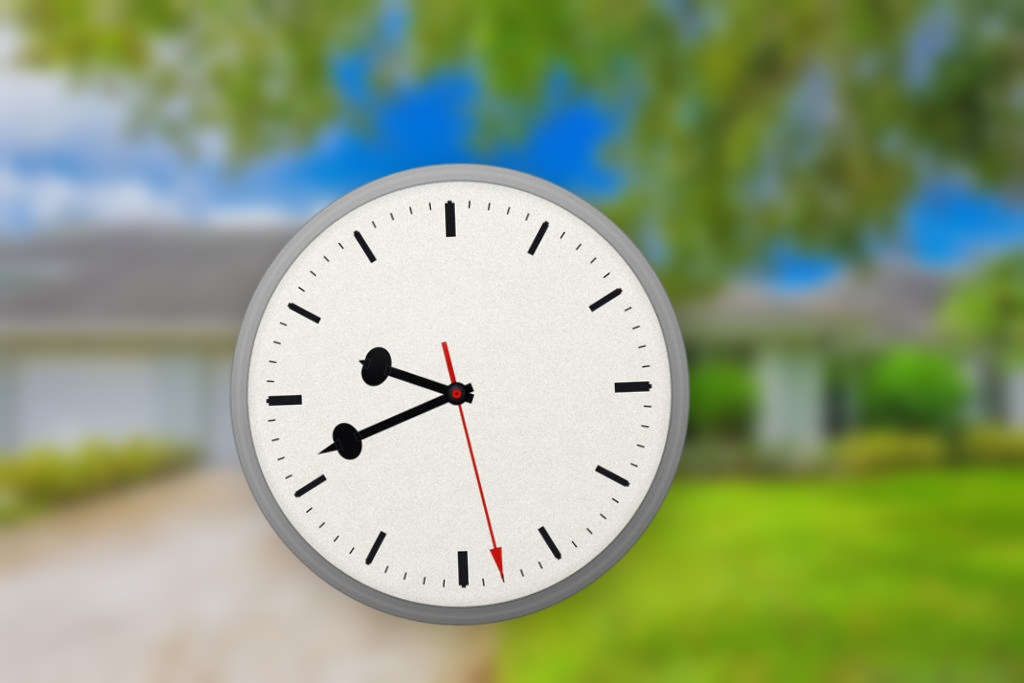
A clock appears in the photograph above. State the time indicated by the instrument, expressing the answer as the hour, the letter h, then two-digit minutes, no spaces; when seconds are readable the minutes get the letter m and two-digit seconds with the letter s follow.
9h41m28s
